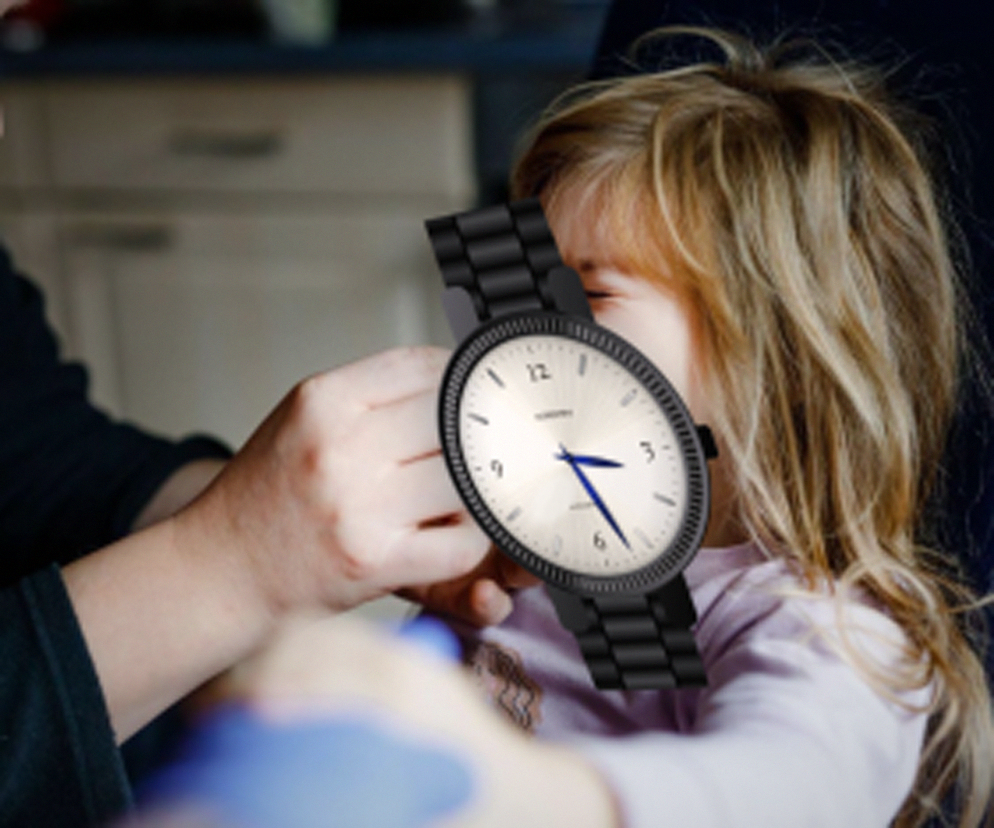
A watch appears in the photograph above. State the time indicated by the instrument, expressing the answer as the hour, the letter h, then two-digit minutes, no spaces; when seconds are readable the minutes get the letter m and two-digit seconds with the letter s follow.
3h27
